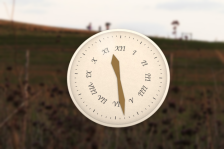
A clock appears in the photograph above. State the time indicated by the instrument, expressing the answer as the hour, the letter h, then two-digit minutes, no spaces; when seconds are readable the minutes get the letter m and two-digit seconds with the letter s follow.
11h28
